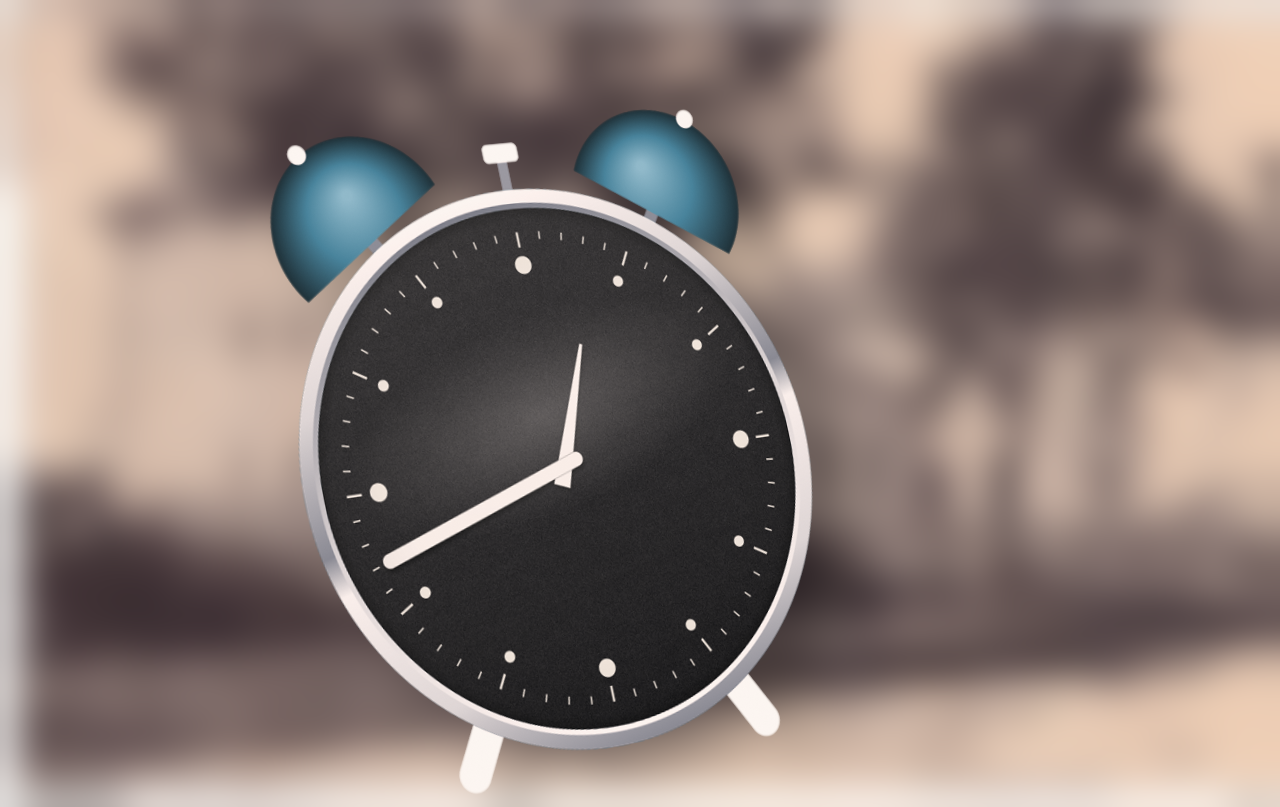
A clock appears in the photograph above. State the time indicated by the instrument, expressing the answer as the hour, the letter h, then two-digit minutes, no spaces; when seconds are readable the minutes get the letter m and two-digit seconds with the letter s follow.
12h42
